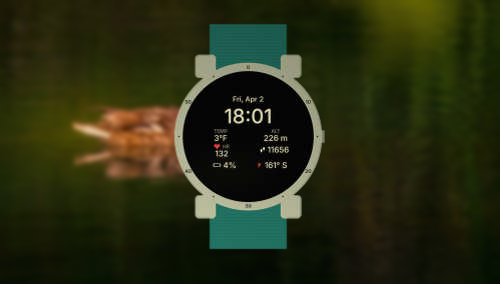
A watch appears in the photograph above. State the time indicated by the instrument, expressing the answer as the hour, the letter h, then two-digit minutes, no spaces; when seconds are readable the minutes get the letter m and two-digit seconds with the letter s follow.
18h01
